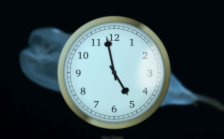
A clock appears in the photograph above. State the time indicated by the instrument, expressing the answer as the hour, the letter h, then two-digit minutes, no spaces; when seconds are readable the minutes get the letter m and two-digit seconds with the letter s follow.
4h58
